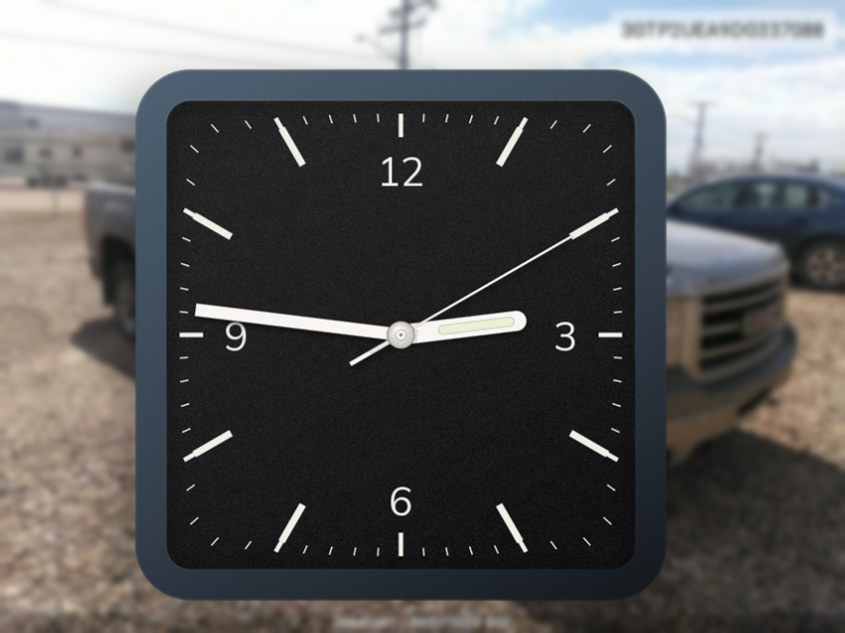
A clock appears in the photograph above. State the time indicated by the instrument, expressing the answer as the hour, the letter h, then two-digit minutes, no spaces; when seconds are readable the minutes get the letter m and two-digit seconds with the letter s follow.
2h46m10s
